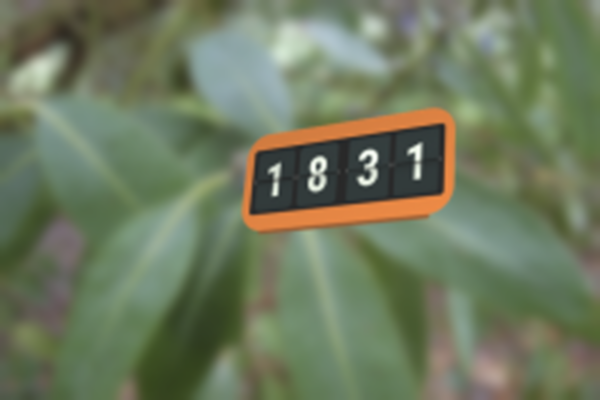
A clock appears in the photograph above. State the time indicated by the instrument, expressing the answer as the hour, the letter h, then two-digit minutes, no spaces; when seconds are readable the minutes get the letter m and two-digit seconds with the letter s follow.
18h31
